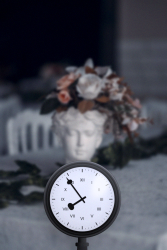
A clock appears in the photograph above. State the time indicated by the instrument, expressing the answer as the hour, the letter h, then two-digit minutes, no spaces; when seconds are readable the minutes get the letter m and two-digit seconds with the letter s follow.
7h54
